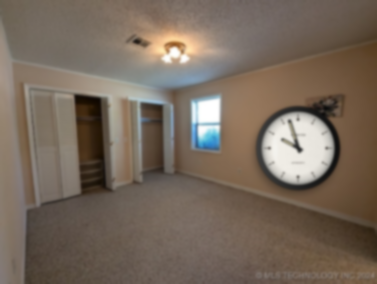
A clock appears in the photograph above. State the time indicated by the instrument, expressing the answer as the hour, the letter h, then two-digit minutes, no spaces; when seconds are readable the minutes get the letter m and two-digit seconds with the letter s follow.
9h57
